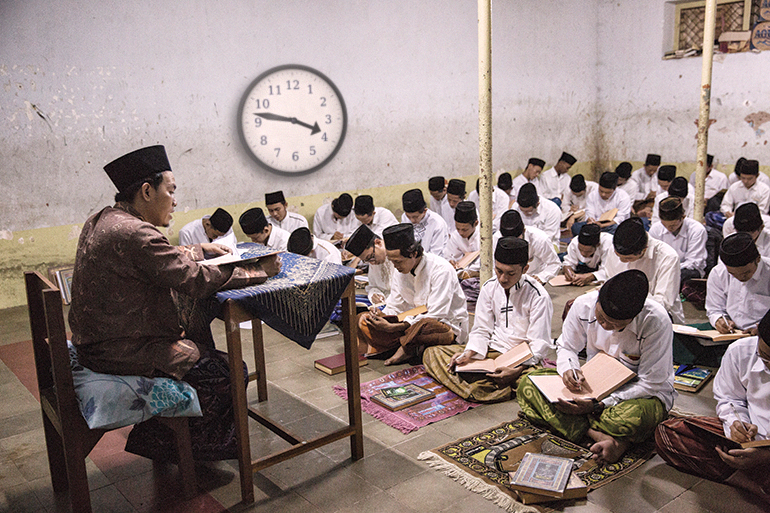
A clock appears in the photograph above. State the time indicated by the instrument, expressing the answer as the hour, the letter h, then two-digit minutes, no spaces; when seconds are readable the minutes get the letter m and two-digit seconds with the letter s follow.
3h47
